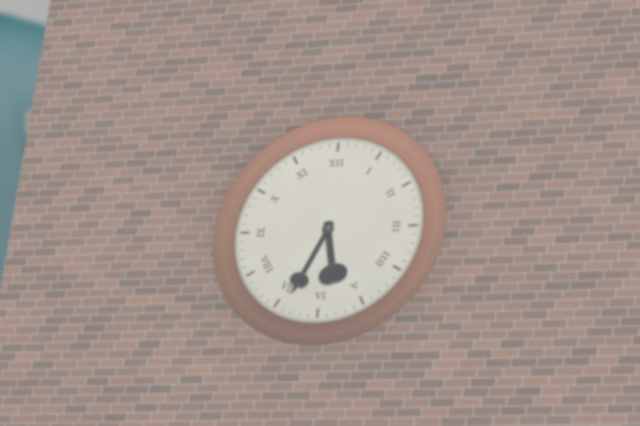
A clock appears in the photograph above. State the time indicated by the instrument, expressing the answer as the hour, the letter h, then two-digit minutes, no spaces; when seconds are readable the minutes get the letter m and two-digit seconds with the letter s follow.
5h34
